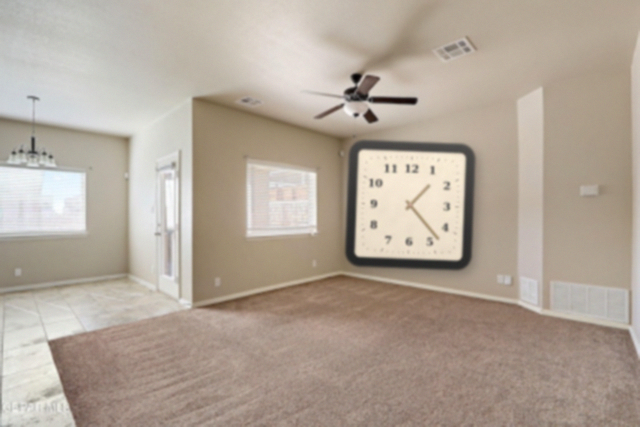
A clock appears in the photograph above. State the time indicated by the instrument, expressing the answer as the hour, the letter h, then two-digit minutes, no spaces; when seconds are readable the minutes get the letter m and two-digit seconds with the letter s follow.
1h23
